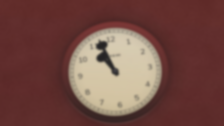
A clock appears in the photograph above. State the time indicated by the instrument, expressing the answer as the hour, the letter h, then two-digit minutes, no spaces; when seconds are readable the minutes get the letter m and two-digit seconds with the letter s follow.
10h57
